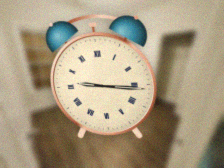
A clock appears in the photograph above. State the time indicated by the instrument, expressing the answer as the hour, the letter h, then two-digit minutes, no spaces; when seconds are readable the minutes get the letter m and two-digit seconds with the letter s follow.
9h16
